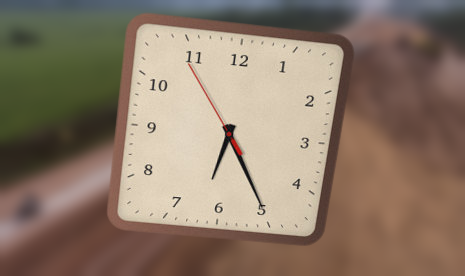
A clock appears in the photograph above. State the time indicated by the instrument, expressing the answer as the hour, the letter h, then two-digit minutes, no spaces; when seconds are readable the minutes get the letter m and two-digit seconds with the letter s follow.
6h24m54s
